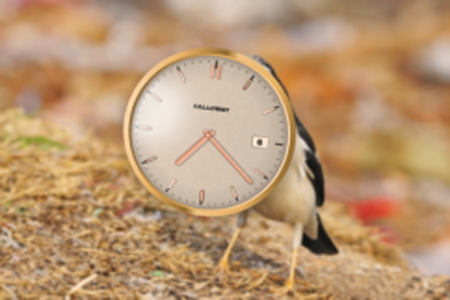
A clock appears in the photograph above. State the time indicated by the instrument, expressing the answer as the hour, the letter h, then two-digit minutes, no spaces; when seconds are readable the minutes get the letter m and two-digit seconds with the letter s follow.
7h22
